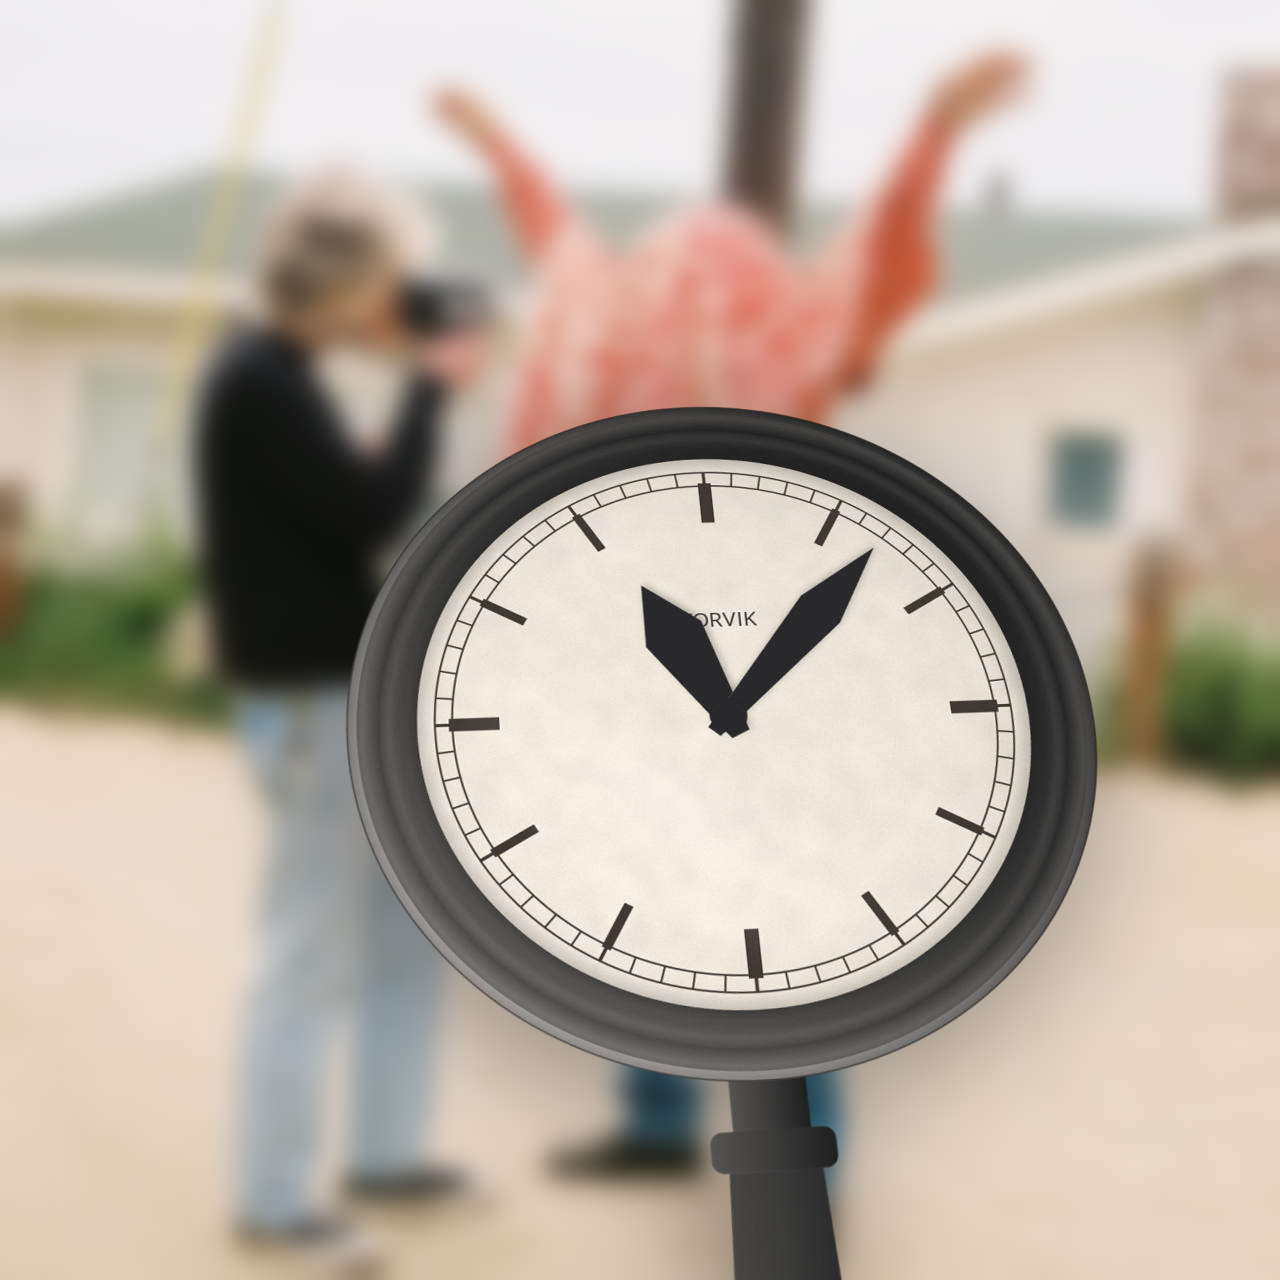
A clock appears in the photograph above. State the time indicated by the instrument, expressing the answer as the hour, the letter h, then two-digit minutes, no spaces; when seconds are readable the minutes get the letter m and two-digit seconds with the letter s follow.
11h07
